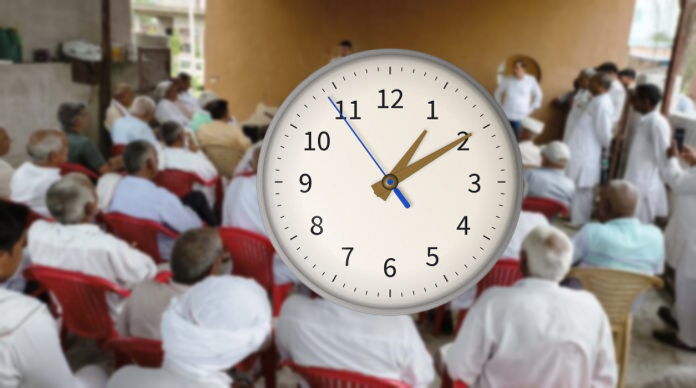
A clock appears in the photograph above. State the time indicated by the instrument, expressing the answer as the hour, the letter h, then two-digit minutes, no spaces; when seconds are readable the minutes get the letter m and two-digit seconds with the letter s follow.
1h09m54s
